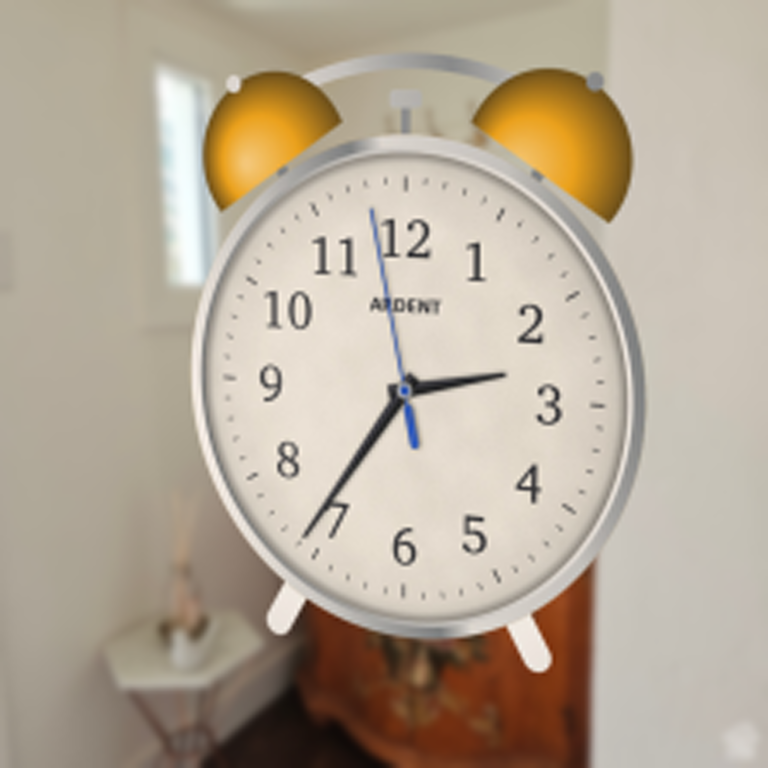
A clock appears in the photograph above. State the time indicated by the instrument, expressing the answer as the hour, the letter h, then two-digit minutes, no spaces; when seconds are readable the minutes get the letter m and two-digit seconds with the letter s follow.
2h35m58s
